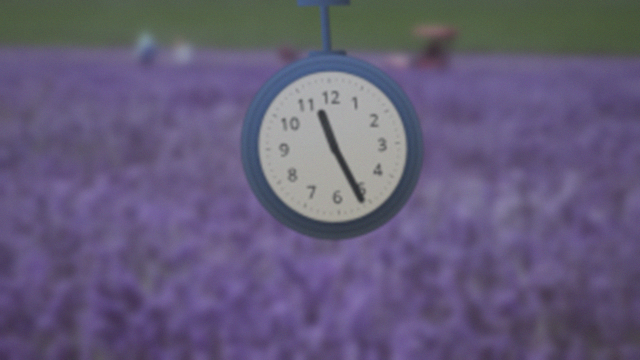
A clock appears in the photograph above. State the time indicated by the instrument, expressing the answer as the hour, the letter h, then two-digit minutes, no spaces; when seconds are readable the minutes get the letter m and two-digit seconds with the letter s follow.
11h26
